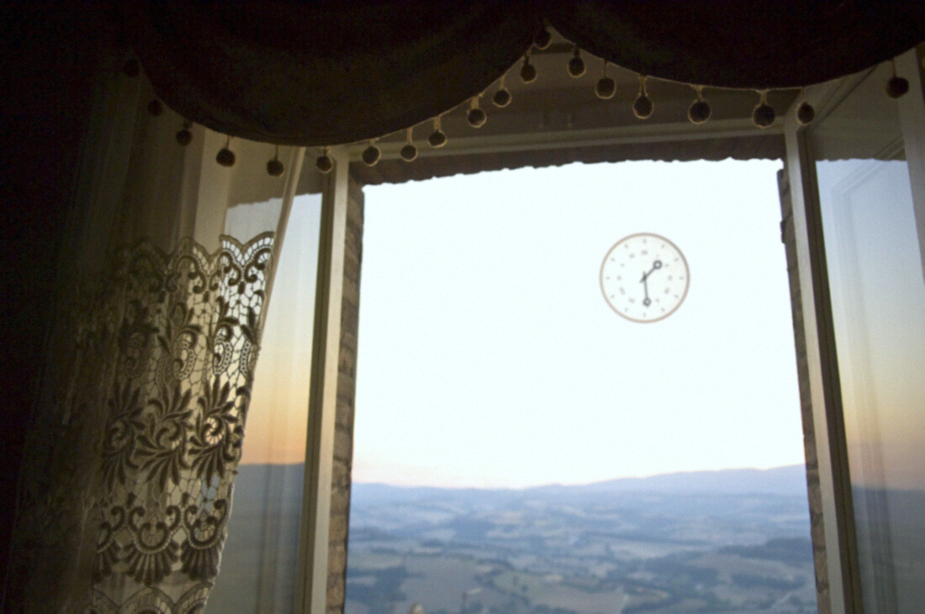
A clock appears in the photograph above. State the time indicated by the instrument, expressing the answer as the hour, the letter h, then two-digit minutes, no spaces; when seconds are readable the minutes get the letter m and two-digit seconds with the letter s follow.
1h29
